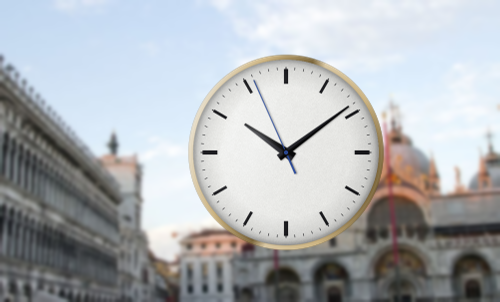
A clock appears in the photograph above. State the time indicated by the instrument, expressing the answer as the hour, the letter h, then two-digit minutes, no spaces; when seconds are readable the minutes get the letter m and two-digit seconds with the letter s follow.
10h08m56s
